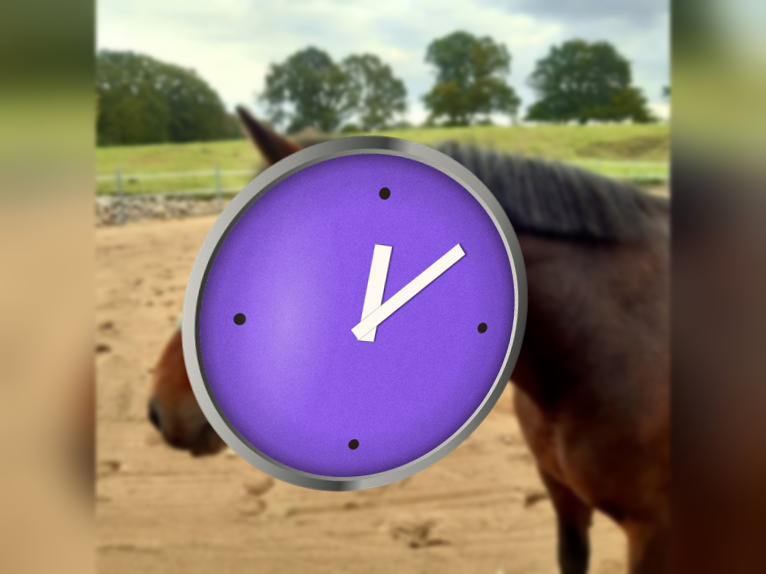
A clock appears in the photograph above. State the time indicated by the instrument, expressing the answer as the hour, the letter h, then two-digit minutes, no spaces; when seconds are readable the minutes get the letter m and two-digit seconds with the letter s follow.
12h08
